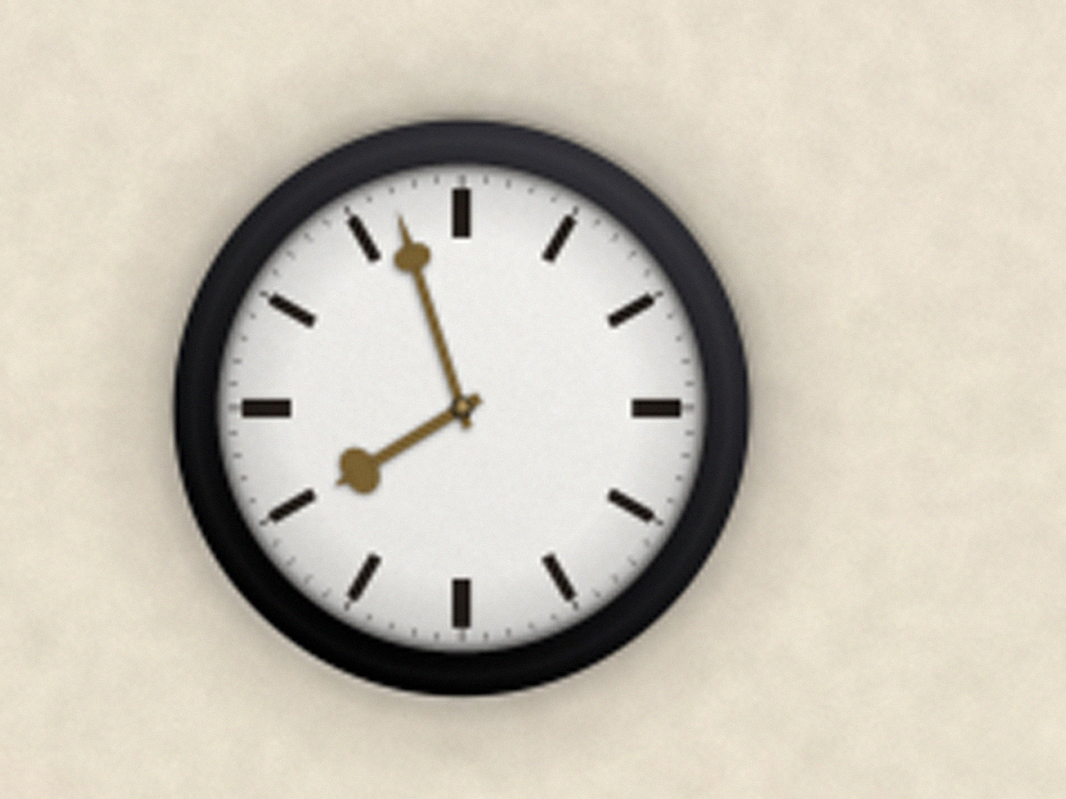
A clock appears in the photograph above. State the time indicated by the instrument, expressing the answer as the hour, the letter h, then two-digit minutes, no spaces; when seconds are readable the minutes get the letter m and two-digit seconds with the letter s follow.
7h57
